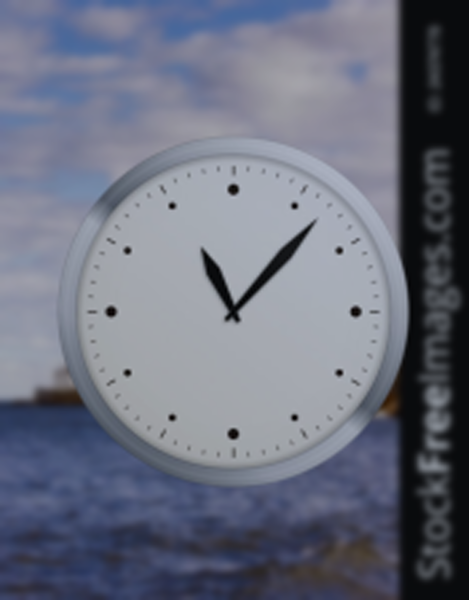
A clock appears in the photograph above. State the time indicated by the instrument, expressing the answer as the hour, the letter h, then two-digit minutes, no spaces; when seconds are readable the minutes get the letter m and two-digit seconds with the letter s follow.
11h07
